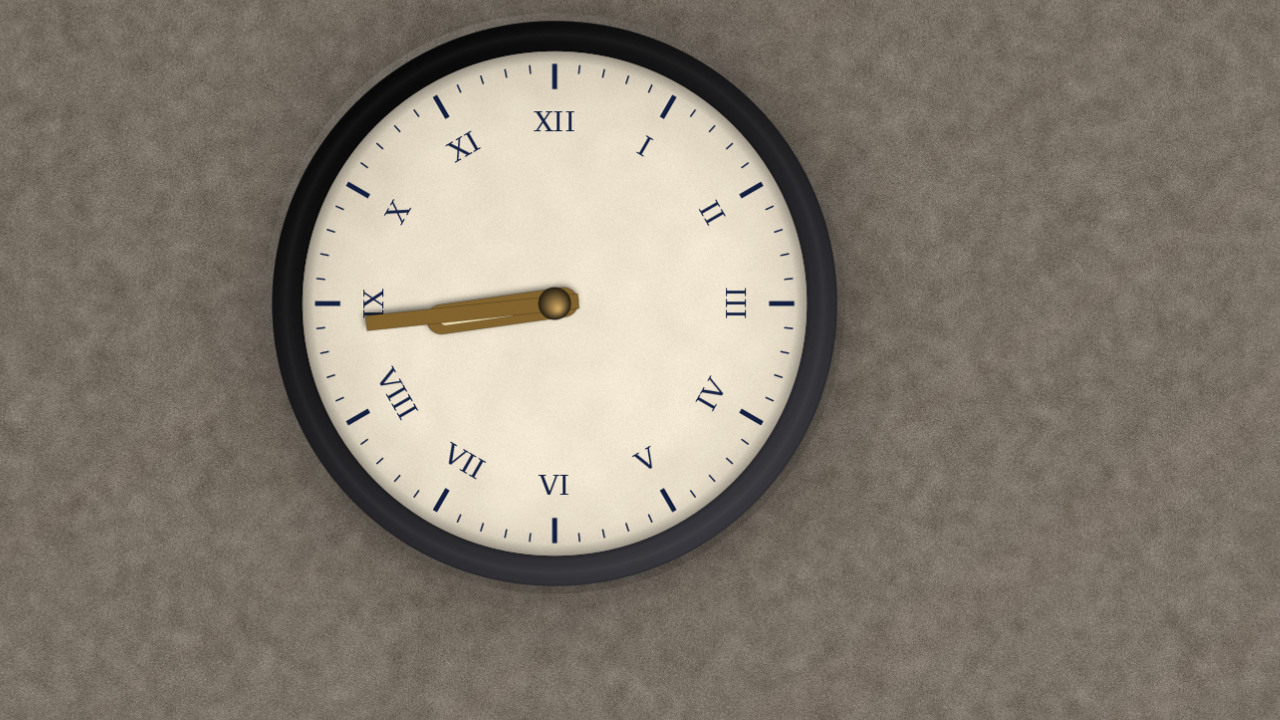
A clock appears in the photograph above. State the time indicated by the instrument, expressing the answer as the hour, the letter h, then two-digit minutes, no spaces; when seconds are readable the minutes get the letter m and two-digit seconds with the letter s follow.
8h44
